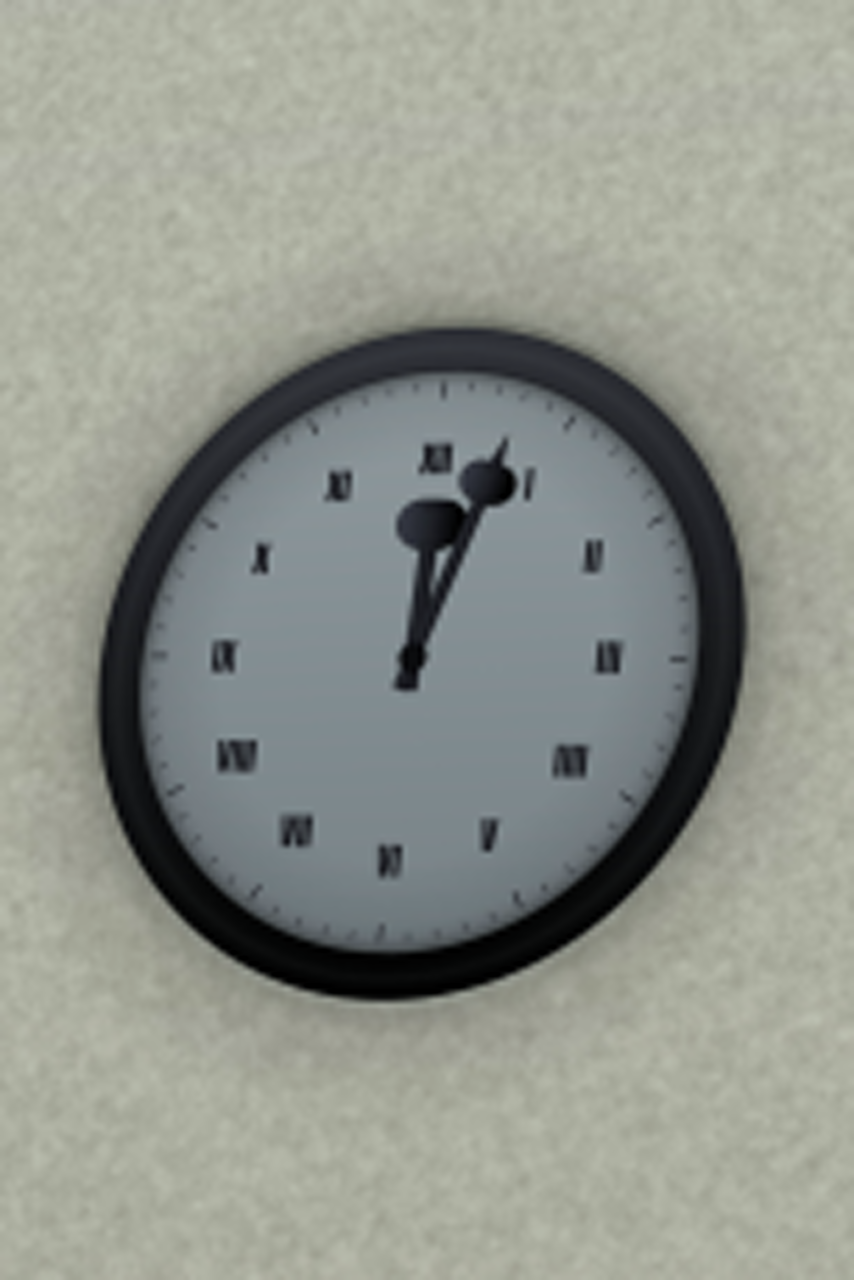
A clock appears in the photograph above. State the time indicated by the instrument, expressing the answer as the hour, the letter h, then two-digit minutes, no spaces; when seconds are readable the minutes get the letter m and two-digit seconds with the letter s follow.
12h03
